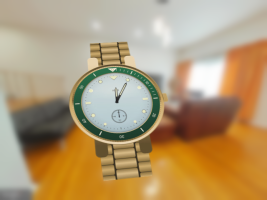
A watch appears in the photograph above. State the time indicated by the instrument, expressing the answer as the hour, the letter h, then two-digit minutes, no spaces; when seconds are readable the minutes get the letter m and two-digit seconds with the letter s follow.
12h05
